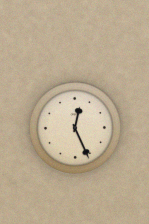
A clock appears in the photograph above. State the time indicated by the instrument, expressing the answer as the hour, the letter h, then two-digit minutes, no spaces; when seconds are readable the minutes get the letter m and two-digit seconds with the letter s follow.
12h26
